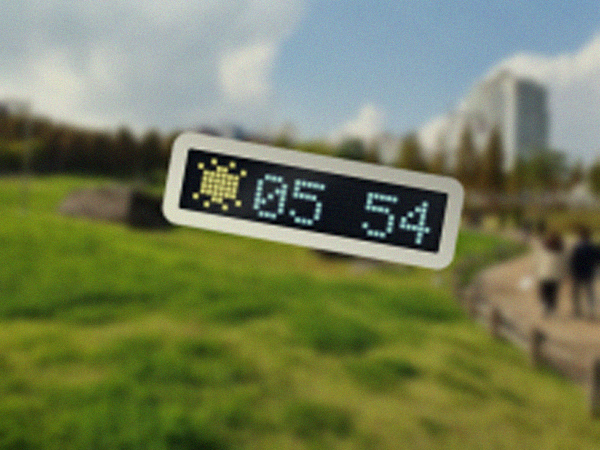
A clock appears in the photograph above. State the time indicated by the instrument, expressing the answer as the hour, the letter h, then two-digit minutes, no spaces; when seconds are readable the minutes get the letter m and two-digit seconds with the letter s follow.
5h54
